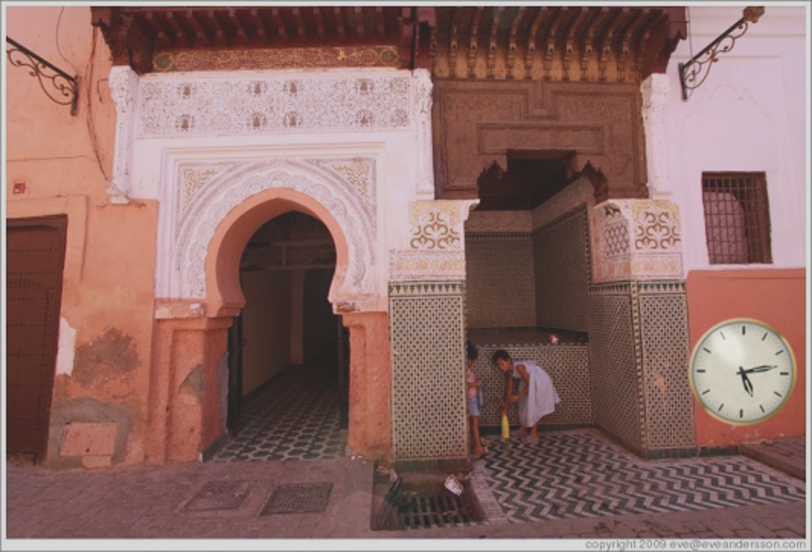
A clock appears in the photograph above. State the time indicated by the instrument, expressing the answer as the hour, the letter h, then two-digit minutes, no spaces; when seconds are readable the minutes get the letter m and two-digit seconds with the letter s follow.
5h13
